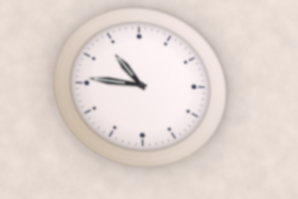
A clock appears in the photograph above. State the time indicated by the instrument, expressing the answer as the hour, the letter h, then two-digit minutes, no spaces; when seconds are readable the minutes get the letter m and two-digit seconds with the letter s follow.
10h46
